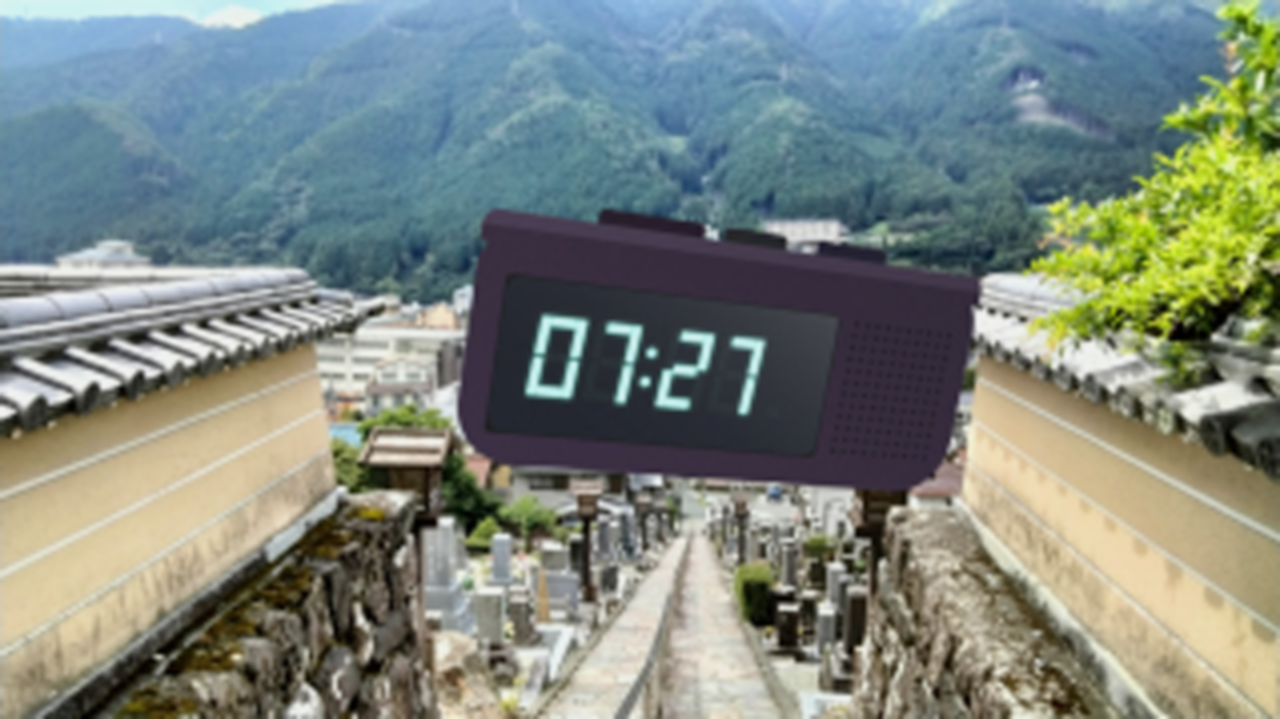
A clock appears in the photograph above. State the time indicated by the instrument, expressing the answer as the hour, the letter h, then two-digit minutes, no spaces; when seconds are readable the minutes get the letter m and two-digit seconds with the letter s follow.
7h27
